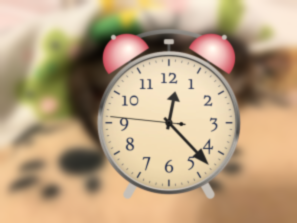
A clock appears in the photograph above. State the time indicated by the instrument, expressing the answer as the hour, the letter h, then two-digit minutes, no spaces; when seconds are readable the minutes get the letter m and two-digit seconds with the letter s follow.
12h22m46s
